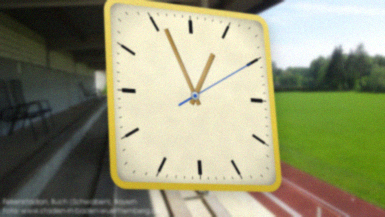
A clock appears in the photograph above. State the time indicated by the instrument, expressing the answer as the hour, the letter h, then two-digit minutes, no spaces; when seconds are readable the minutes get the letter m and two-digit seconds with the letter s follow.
12h56m10s
